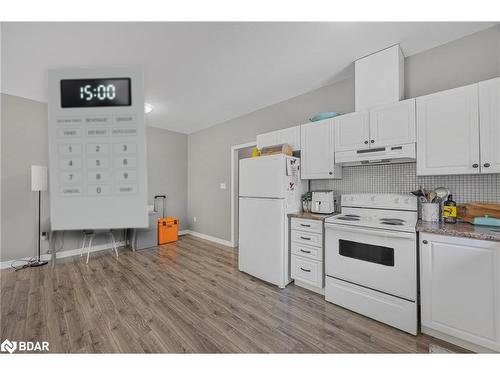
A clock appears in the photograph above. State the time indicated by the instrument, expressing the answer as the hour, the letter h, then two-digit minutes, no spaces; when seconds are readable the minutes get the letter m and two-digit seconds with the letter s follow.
15h00
